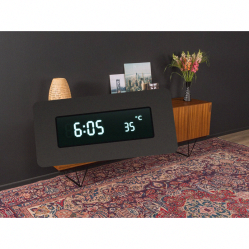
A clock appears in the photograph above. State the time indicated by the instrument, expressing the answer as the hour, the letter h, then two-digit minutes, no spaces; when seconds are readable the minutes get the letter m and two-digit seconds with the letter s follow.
6h05
